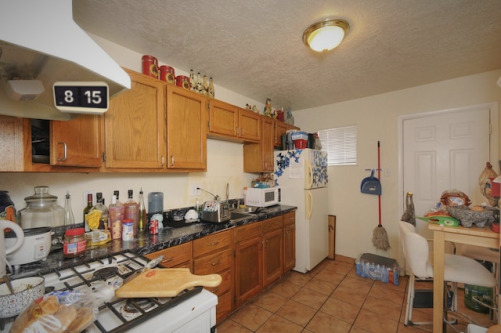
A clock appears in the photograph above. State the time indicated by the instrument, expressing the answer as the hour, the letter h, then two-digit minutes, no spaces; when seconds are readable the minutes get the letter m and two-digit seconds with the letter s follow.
8h15
